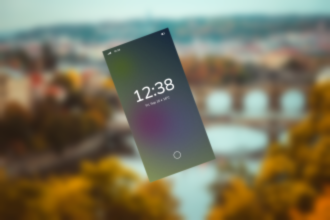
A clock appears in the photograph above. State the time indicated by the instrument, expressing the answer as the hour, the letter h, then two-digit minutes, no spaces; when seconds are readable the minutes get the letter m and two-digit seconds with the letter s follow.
12h38
